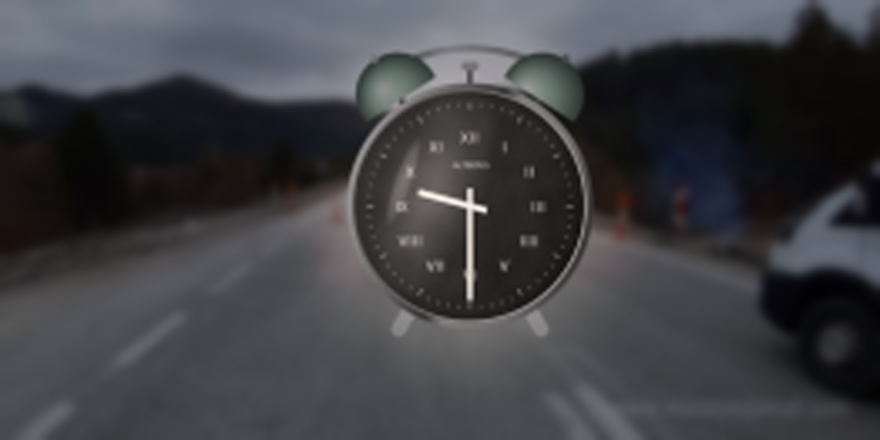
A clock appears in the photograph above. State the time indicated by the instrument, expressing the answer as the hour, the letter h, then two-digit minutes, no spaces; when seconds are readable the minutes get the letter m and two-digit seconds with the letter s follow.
9h30
